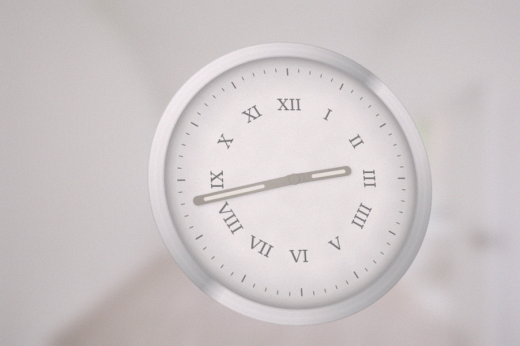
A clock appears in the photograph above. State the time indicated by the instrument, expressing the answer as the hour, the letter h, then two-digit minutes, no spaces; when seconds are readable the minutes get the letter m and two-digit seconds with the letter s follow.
2h43
